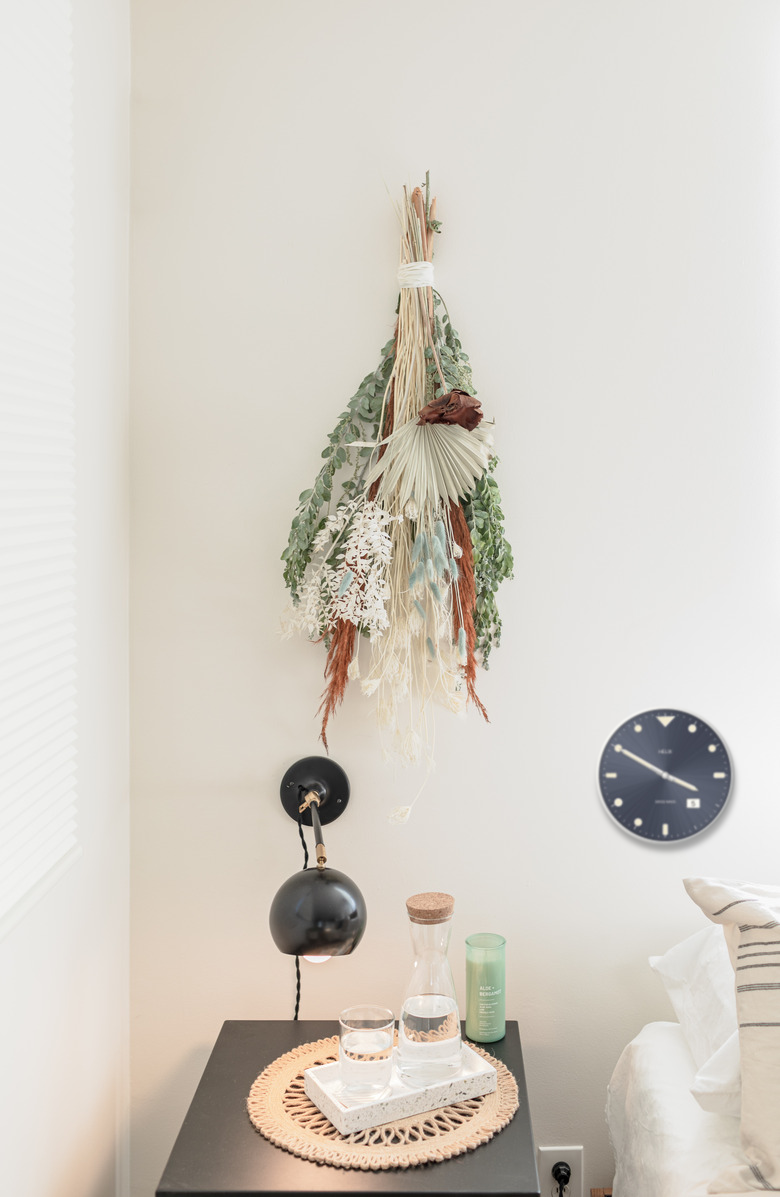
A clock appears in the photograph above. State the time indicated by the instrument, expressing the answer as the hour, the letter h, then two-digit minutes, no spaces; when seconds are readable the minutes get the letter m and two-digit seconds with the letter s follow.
3h50
